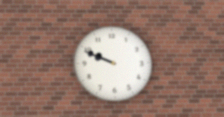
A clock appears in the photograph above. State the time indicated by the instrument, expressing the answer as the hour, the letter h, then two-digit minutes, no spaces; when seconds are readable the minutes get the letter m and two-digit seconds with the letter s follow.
9h49
